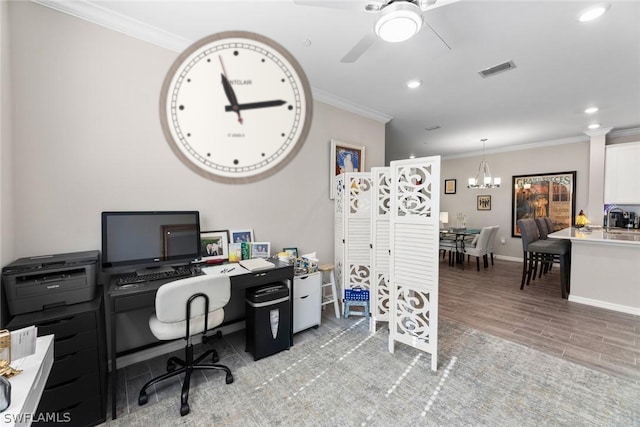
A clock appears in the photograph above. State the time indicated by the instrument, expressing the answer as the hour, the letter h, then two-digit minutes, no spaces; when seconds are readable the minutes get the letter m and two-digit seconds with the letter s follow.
11h13m57s
